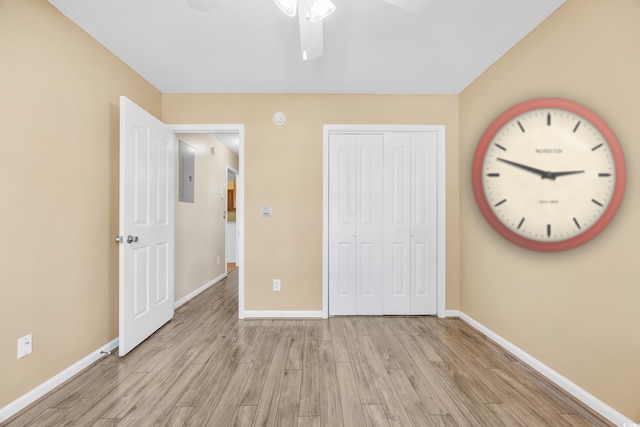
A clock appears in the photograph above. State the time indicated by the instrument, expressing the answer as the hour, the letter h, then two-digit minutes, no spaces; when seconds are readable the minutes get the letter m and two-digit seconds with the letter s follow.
2h48
